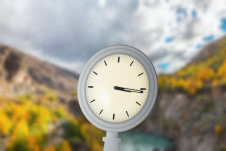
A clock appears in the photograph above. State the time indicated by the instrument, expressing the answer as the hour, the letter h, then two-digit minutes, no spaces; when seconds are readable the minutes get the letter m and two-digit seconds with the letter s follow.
3h16
